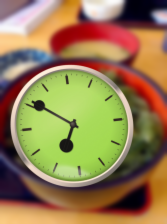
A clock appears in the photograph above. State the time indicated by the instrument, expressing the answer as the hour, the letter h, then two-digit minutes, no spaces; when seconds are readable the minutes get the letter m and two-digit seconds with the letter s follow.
6h51
